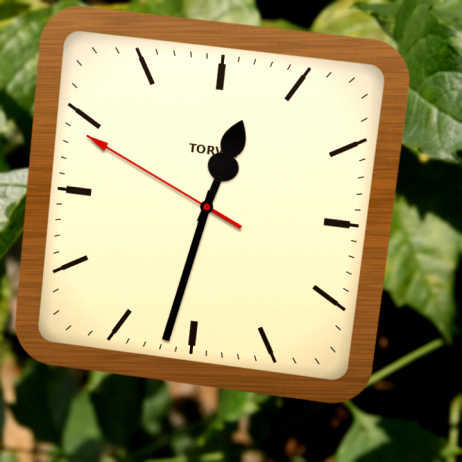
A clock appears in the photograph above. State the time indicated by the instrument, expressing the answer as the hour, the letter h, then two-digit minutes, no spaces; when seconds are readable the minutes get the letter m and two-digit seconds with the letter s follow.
12h31m49s
